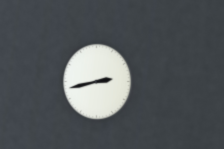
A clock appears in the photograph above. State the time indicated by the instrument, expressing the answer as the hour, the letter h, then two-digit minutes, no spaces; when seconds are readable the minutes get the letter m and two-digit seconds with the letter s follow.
2h43
